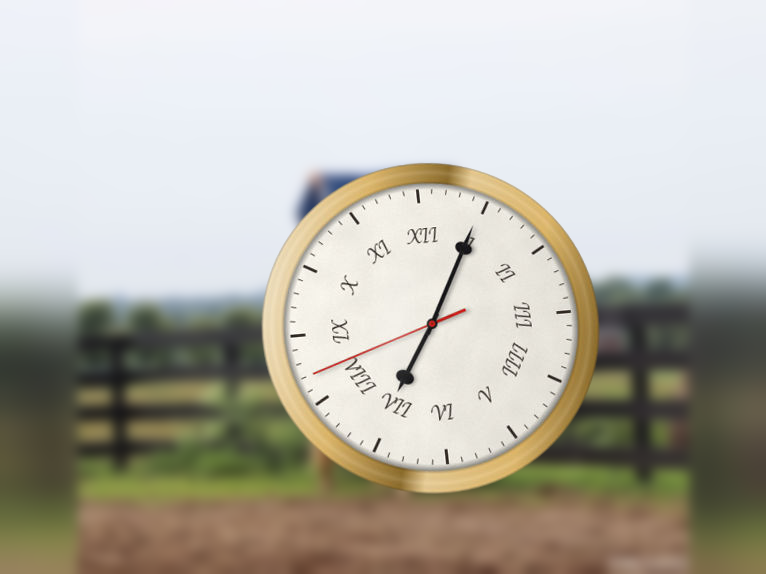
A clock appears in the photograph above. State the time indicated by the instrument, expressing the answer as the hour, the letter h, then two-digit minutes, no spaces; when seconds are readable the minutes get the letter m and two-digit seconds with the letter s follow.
7h04m42s
